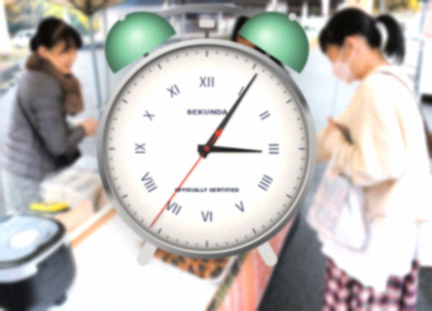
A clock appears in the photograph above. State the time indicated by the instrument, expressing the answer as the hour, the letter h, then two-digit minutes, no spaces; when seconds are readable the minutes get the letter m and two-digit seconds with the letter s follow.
3h05m36s
